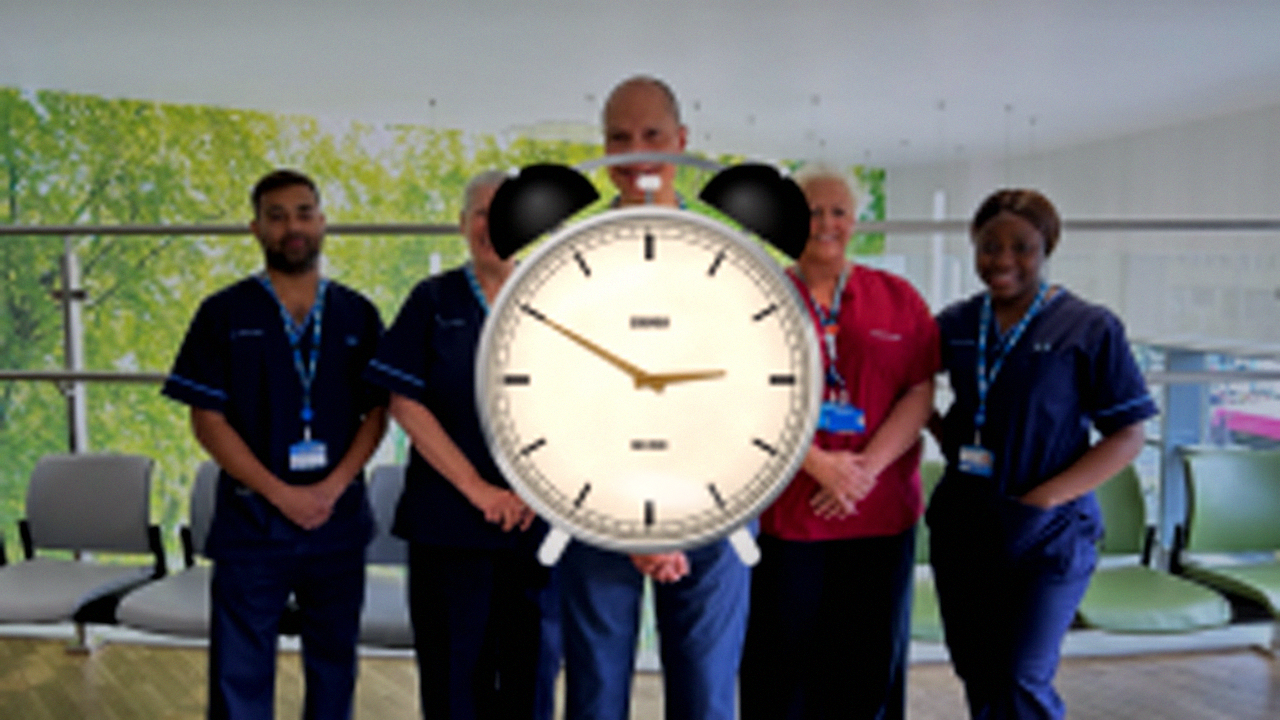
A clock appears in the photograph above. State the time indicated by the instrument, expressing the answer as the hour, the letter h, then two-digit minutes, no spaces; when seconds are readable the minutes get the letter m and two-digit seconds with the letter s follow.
2h50
